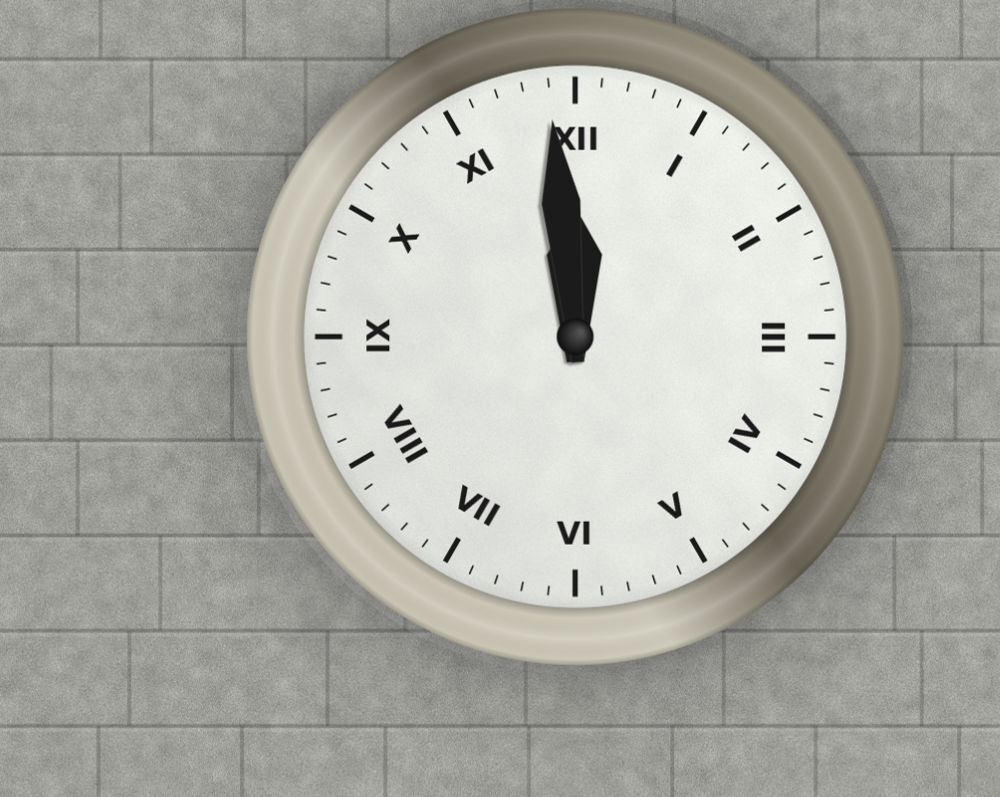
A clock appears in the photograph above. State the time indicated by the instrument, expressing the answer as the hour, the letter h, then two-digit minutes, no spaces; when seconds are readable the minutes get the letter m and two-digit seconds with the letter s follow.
11h59
